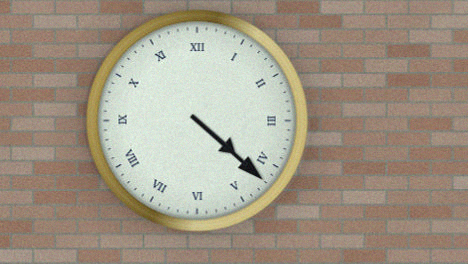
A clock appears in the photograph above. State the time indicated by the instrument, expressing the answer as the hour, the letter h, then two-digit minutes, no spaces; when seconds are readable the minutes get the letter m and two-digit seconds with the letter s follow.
4h22
